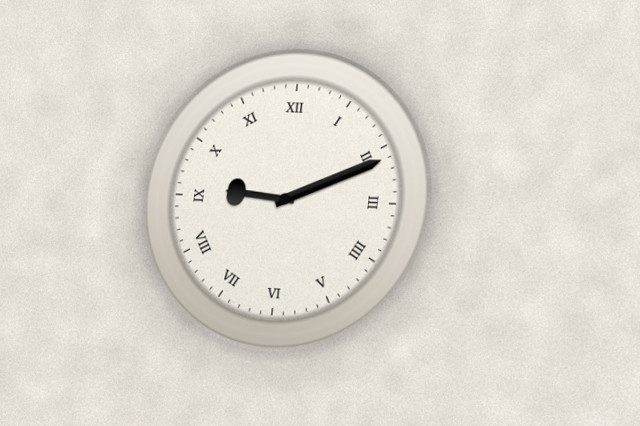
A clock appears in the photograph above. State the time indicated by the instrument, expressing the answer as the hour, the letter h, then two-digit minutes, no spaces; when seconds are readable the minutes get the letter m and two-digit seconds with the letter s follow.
9h11
